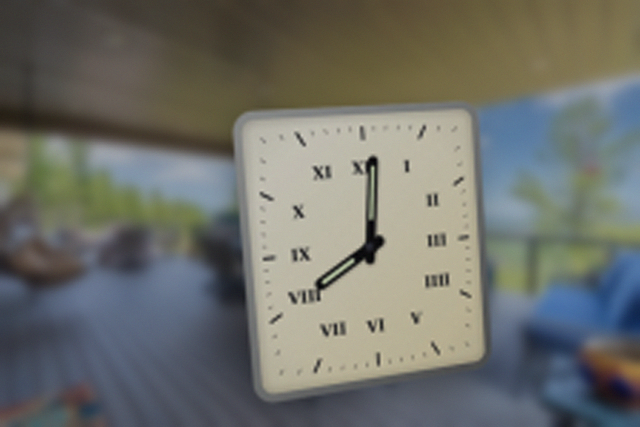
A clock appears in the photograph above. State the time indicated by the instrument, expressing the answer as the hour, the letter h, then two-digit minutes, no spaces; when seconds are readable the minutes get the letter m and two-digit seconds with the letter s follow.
8h01
